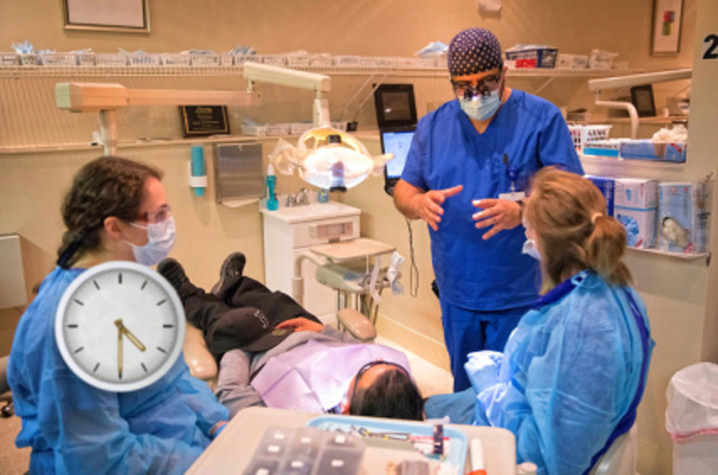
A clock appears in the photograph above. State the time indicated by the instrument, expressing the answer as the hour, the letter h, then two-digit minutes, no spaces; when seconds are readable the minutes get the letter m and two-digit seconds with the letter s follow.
4h30
